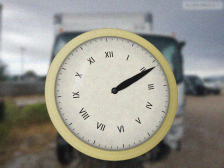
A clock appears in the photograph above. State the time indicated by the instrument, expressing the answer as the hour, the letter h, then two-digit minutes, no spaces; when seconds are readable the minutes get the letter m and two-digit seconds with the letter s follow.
2h11
